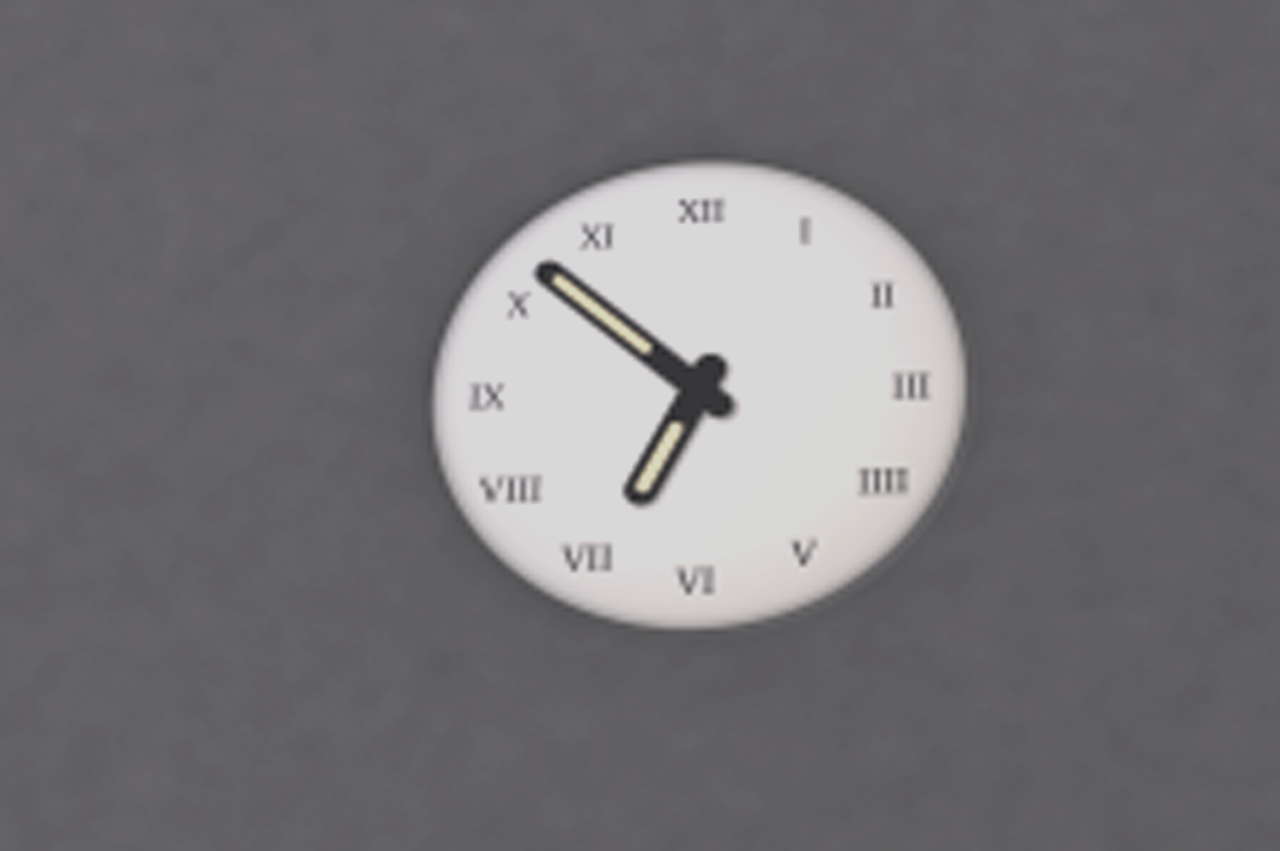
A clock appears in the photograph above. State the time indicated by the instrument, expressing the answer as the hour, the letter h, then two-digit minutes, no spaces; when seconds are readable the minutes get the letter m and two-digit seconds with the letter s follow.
6h52
